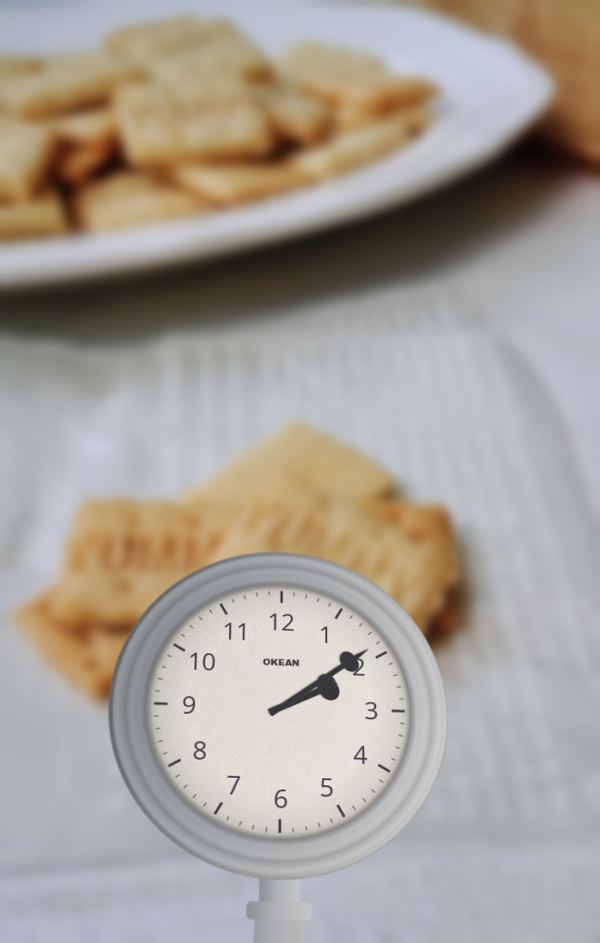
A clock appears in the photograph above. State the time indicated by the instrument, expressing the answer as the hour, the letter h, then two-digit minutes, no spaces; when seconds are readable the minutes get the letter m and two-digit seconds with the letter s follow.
2h09
